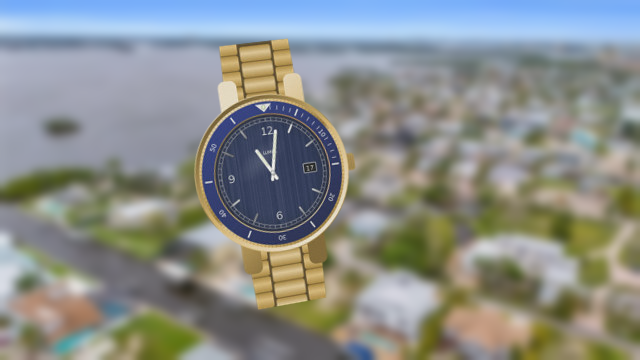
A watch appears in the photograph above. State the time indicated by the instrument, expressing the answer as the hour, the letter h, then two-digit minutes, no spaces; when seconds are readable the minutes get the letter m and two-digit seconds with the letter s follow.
11h02
